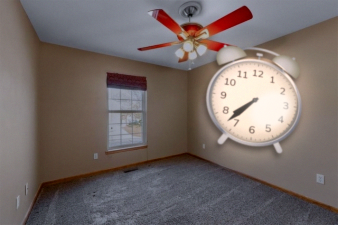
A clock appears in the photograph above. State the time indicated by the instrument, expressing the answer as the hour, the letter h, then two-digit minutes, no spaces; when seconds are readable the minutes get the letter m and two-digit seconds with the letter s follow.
7h37
